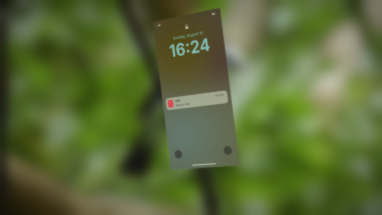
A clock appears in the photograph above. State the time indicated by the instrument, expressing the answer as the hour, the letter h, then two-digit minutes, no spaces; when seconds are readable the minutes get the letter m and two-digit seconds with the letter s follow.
16h24
